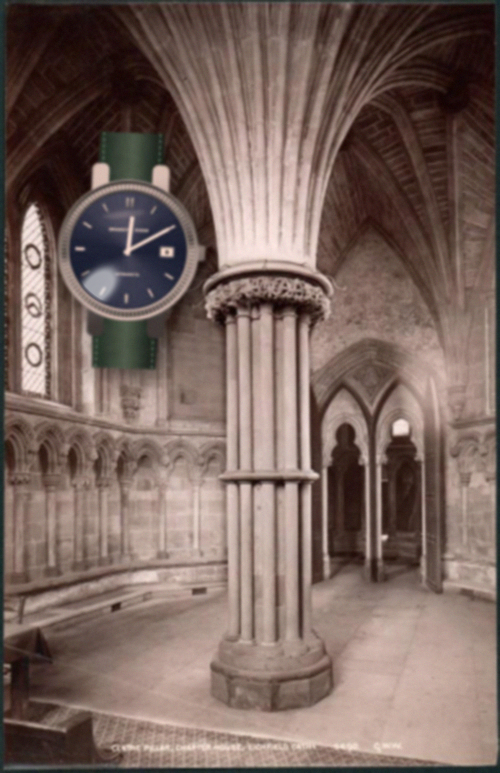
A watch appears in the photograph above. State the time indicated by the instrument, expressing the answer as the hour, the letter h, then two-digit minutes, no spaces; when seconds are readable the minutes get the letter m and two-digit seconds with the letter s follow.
12h10
